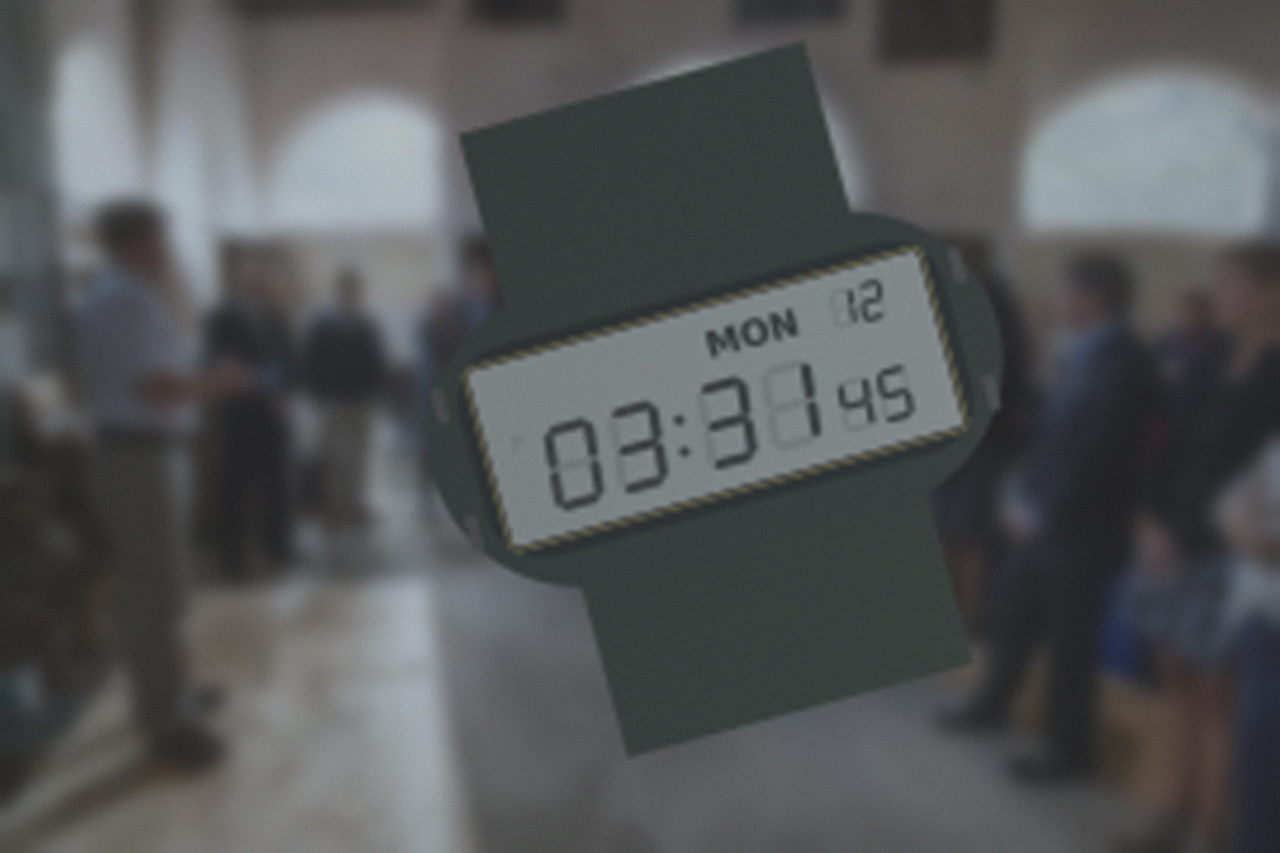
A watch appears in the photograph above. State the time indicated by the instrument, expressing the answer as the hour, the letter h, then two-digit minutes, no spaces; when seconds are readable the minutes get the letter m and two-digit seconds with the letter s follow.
3h31m45s
